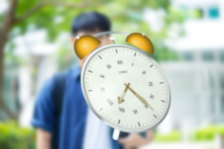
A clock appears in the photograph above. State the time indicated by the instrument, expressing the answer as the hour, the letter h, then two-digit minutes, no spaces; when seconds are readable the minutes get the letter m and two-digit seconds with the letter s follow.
7h24
